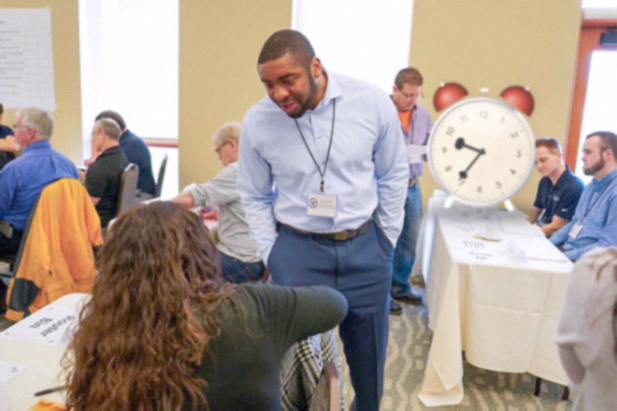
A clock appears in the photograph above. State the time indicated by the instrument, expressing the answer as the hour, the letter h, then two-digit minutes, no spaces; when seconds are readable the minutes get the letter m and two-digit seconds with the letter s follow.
9h36
